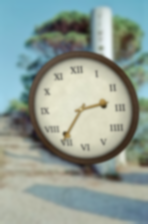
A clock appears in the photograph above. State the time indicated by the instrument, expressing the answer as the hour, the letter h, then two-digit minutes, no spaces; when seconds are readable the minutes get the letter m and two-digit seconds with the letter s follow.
2h36
